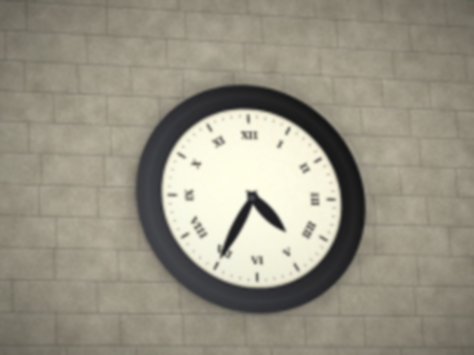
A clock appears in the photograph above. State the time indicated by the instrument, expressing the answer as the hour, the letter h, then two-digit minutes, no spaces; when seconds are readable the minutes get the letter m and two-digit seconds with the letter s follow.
4h35
